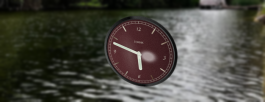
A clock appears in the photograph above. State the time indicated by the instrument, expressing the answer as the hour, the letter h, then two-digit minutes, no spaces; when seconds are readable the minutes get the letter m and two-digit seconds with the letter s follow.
5h48
